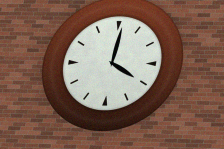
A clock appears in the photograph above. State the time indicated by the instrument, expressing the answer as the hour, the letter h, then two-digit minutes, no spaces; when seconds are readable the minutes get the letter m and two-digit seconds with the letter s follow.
4h01
